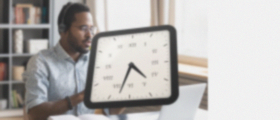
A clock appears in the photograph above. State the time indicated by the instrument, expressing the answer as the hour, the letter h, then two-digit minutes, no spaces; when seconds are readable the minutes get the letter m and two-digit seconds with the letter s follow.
4h33
